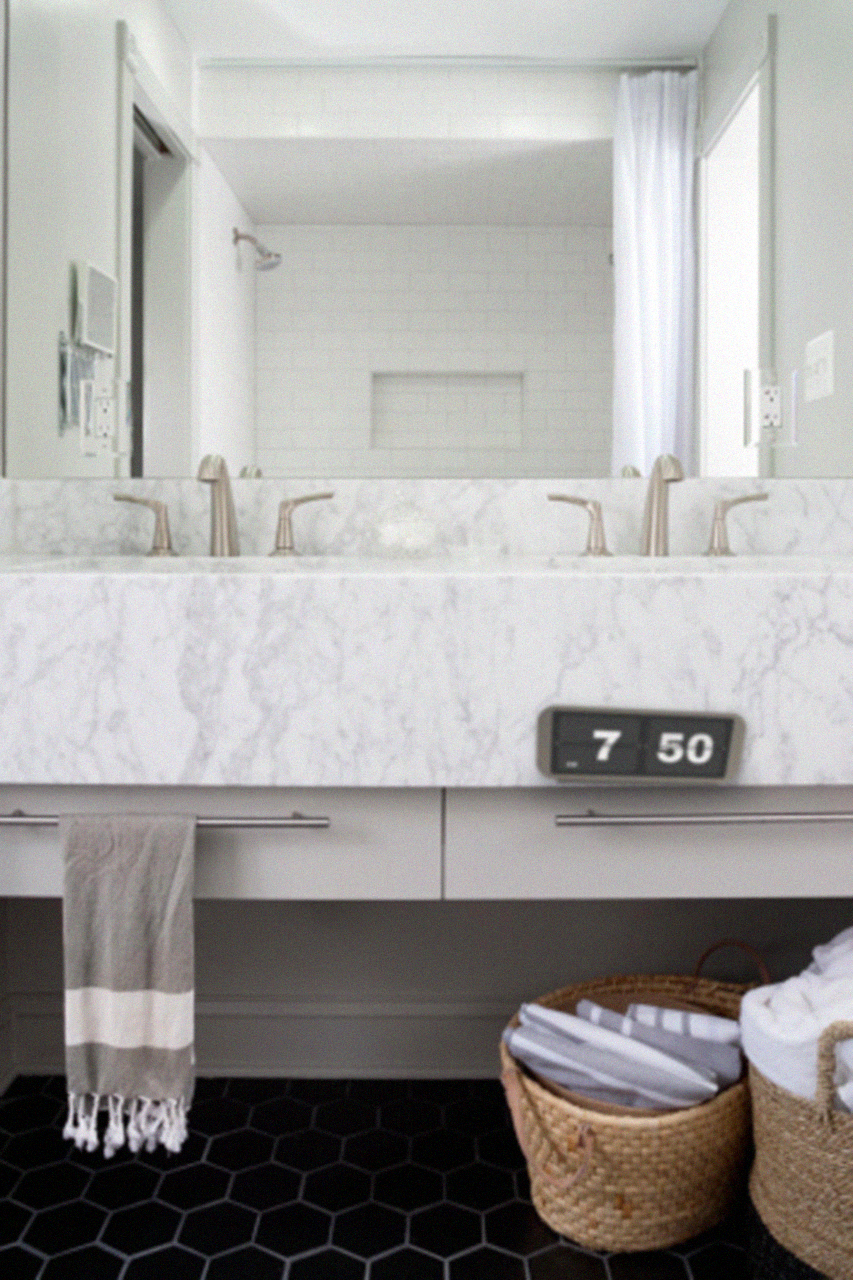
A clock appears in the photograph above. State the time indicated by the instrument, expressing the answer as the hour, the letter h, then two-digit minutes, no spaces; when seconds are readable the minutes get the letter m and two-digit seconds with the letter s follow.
7h50
